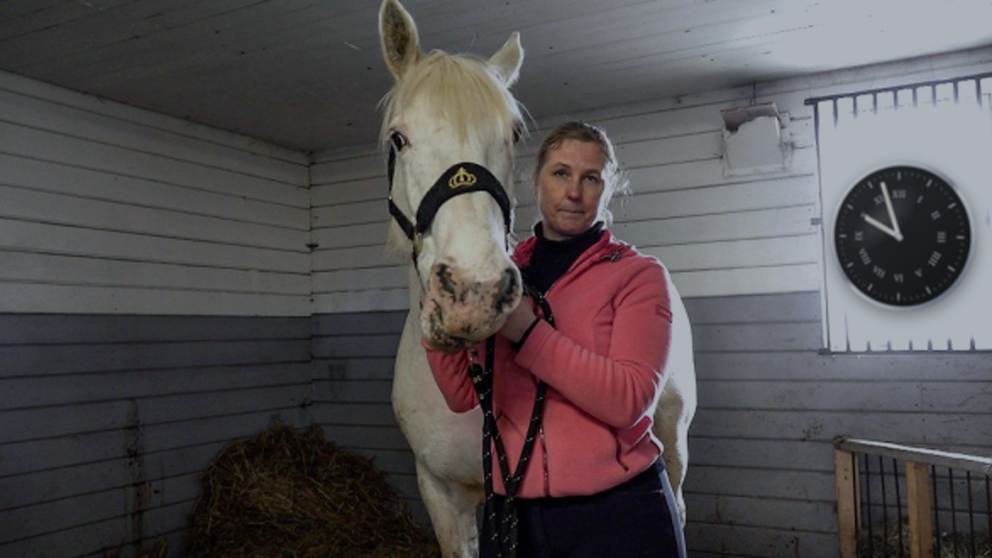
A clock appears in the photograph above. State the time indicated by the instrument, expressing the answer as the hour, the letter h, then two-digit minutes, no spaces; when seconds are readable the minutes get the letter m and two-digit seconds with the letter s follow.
9h57
